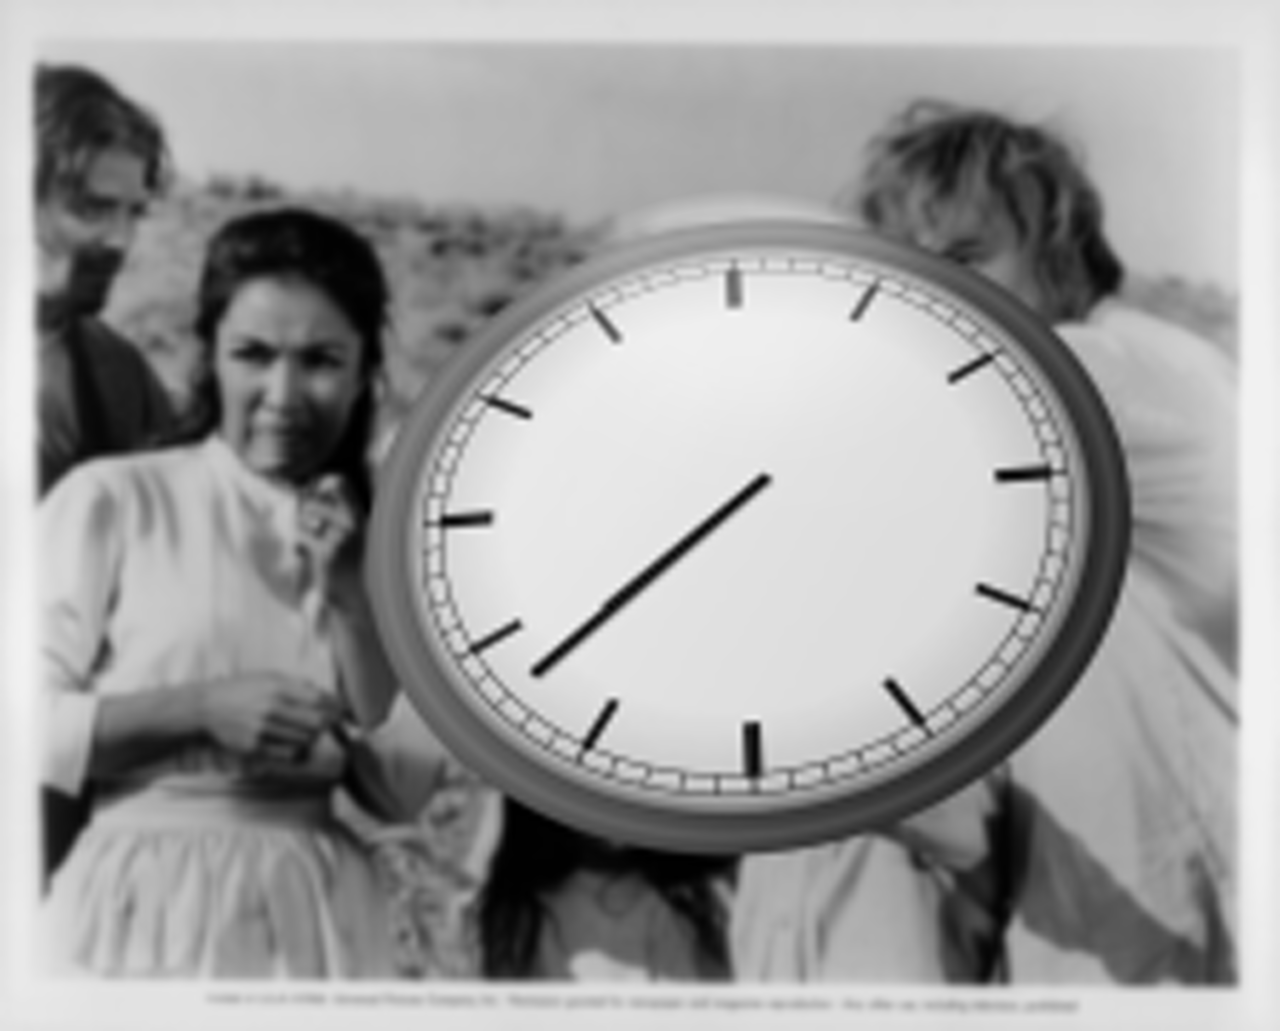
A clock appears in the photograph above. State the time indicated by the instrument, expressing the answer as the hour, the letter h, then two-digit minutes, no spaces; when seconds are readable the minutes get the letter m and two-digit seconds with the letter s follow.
7h38
